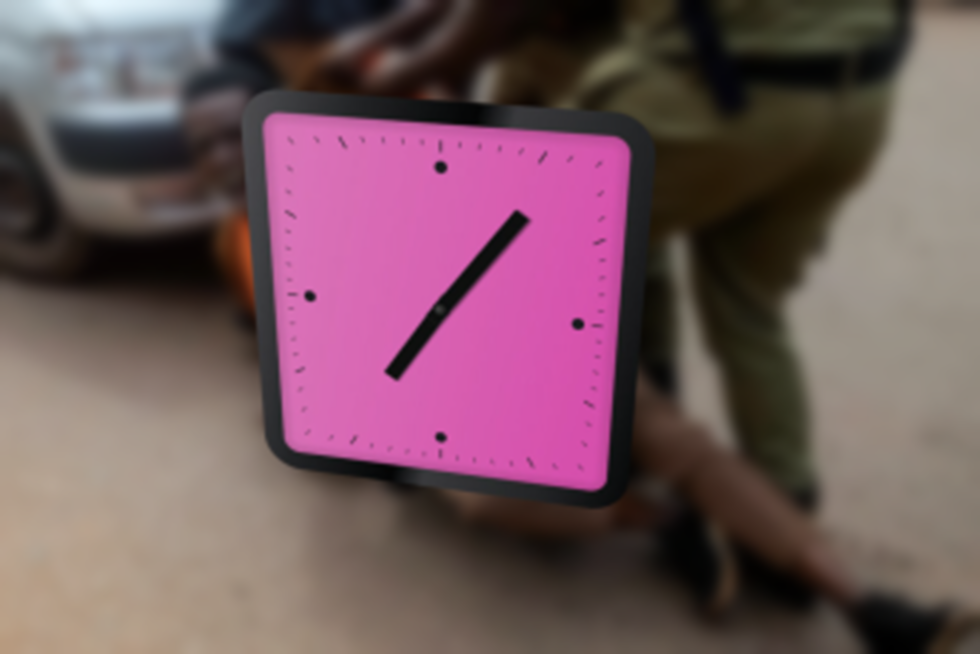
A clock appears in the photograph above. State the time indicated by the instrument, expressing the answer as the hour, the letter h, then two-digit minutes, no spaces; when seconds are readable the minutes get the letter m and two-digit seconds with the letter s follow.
7h06
